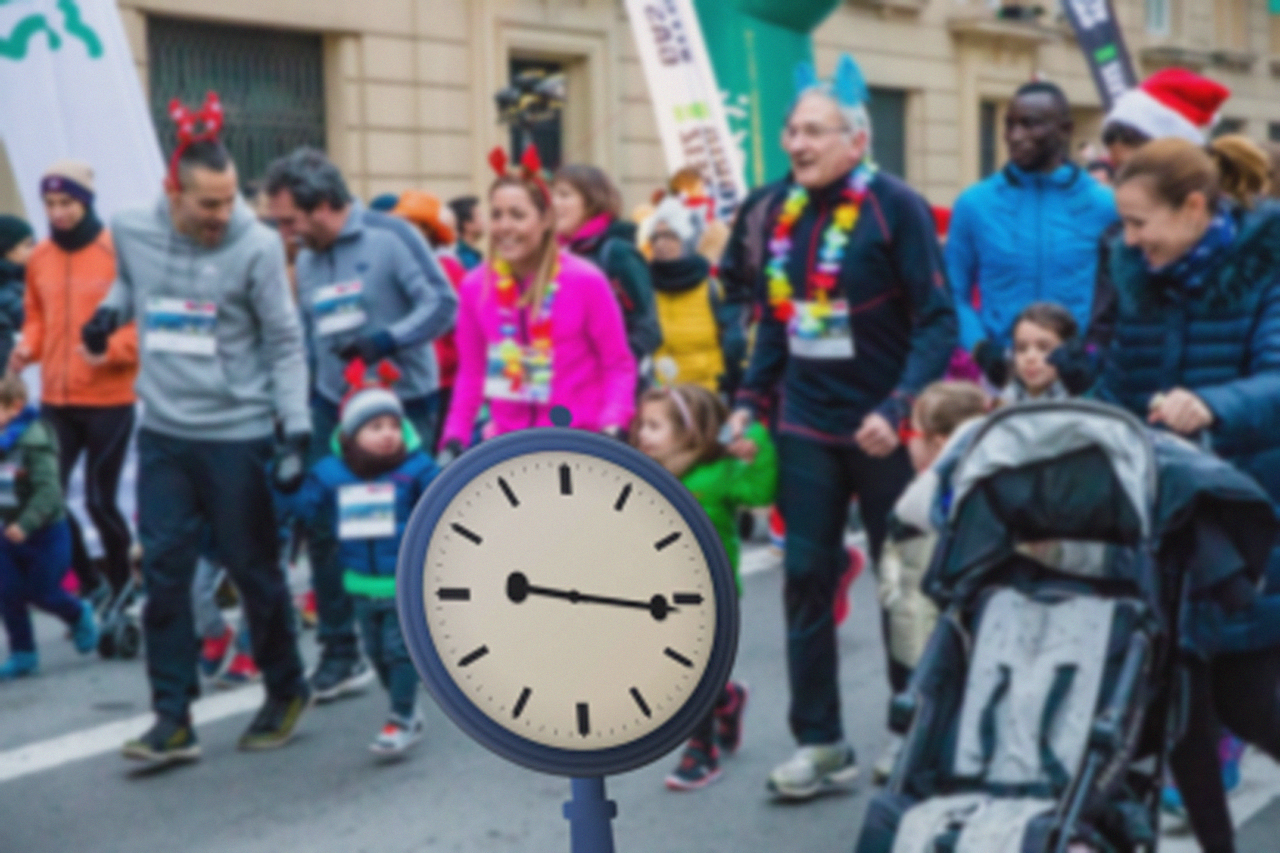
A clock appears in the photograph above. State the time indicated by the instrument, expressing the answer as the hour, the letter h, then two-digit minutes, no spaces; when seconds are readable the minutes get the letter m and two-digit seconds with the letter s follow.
9h16
